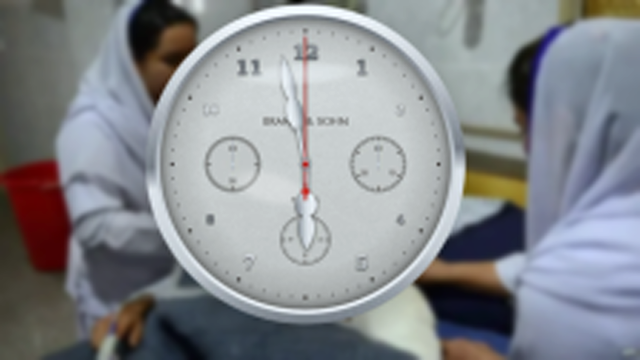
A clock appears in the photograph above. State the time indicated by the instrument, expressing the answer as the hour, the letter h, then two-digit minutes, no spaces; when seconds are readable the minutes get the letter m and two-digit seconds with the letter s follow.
5h58
